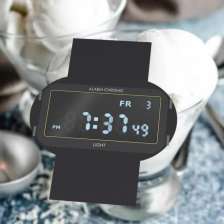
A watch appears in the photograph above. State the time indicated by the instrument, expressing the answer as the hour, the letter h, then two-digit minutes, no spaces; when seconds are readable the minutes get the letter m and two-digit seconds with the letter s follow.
7h37m49s
